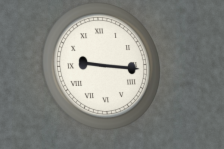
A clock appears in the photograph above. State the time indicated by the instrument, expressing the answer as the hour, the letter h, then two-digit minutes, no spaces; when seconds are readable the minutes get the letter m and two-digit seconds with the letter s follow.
9h16
